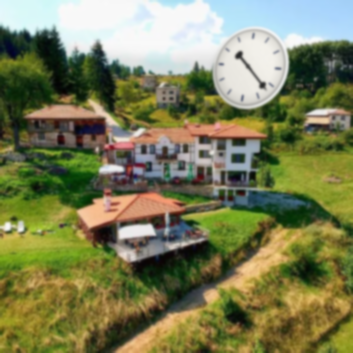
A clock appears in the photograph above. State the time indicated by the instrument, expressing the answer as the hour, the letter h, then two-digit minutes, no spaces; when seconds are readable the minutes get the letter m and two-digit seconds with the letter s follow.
10h22
